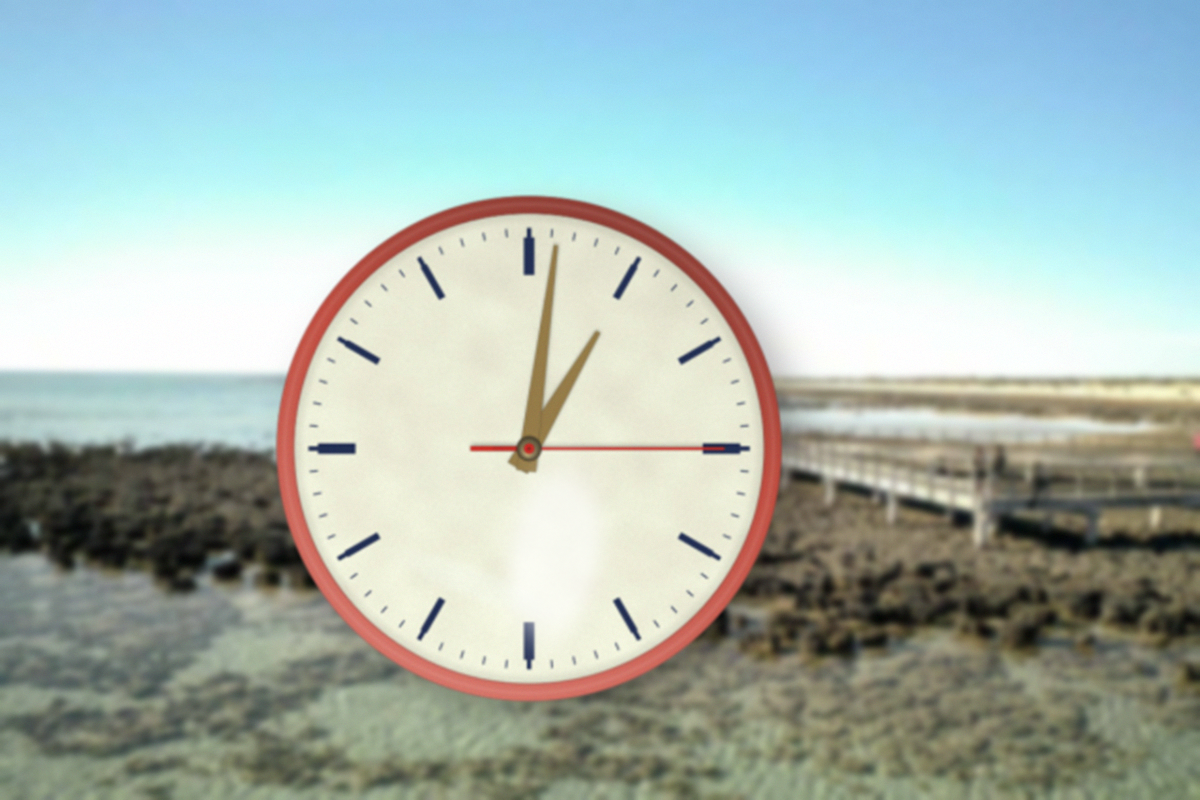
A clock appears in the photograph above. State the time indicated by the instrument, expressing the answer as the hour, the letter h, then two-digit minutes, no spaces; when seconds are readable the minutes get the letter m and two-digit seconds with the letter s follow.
1h01m15s
